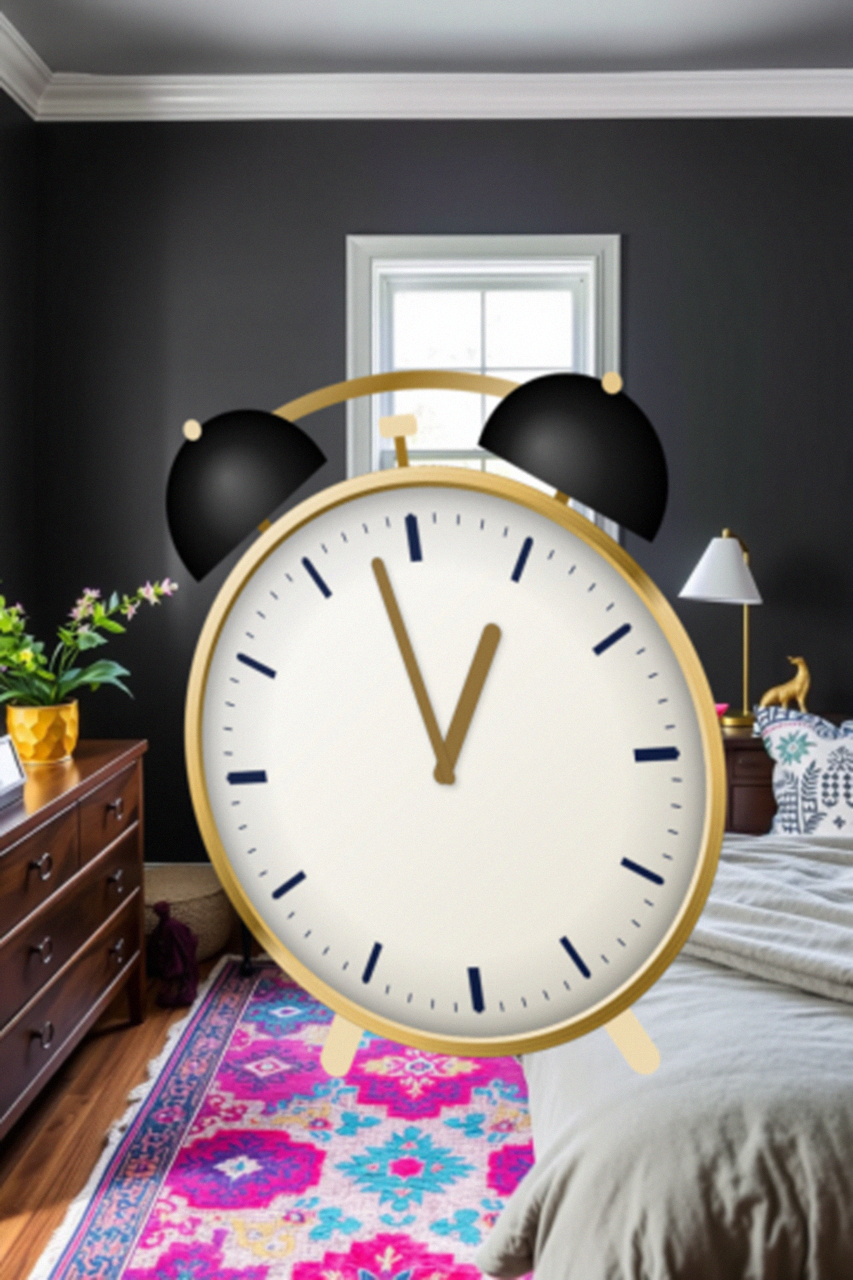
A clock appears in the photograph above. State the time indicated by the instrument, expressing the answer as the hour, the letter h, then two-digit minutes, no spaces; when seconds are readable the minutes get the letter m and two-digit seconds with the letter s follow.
12h58
